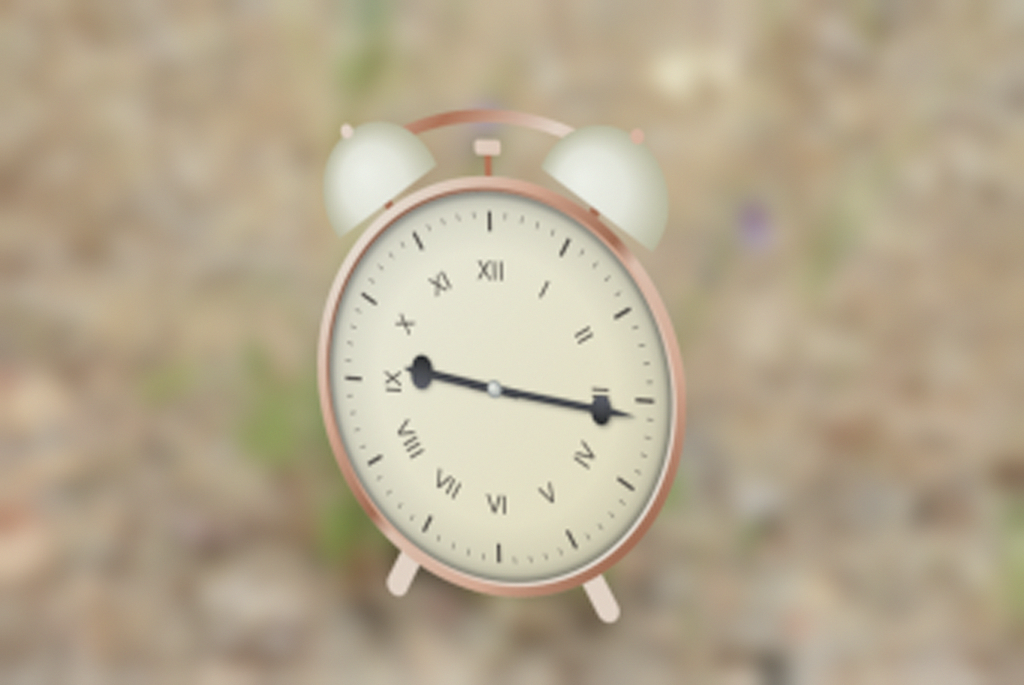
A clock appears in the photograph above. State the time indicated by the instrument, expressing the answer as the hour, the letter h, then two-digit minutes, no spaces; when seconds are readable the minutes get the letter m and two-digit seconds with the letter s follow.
9h16
